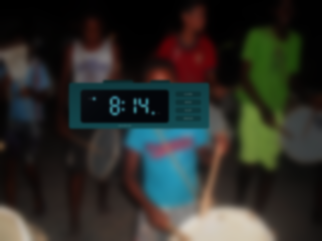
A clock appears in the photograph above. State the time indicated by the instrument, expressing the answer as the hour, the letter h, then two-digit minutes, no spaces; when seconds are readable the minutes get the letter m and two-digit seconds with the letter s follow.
8h14
